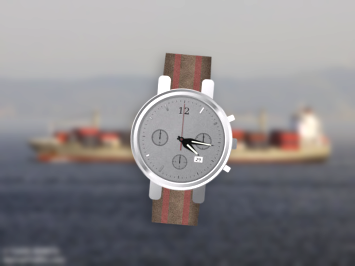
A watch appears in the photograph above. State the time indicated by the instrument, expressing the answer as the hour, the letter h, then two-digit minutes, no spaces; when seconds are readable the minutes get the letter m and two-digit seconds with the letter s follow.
4h16
